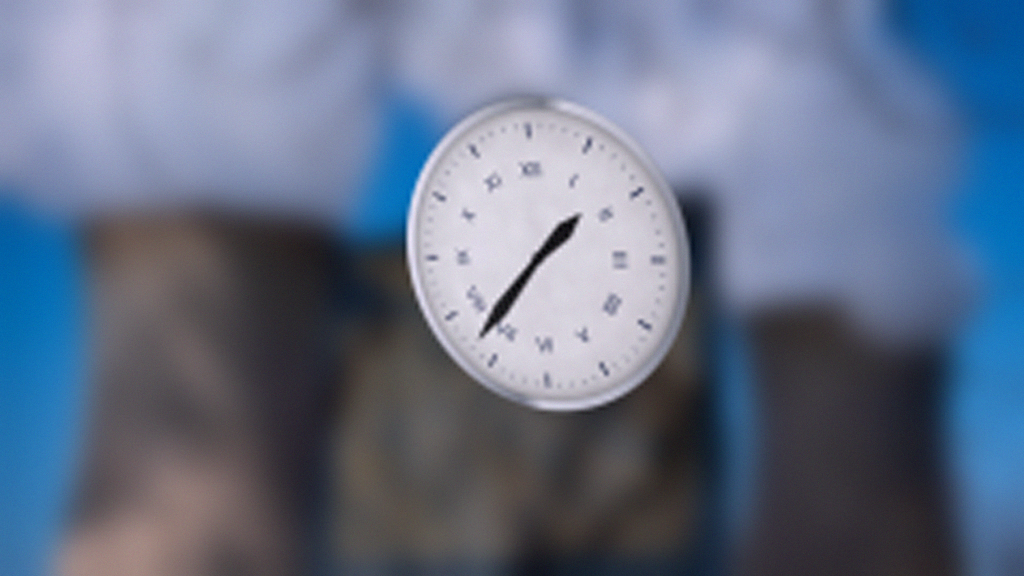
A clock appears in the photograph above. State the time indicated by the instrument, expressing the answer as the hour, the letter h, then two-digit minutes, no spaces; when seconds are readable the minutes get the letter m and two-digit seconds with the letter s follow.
1h37
